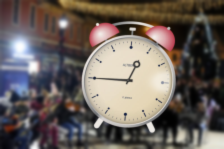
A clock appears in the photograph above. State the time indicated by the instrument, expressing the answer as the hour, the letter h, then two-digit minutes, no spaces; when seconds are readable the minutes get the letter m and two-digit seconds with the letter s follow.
12h45
